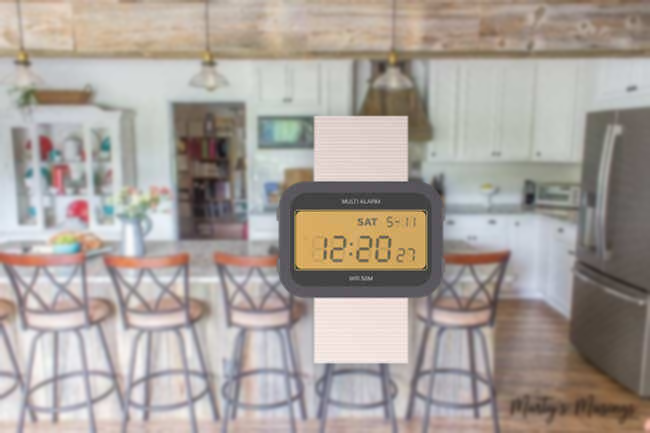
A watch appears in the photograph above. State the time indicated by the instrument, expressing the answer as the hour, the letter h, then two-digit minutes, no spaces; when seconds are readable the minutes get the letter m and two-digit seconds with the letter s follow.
12h20m27s
